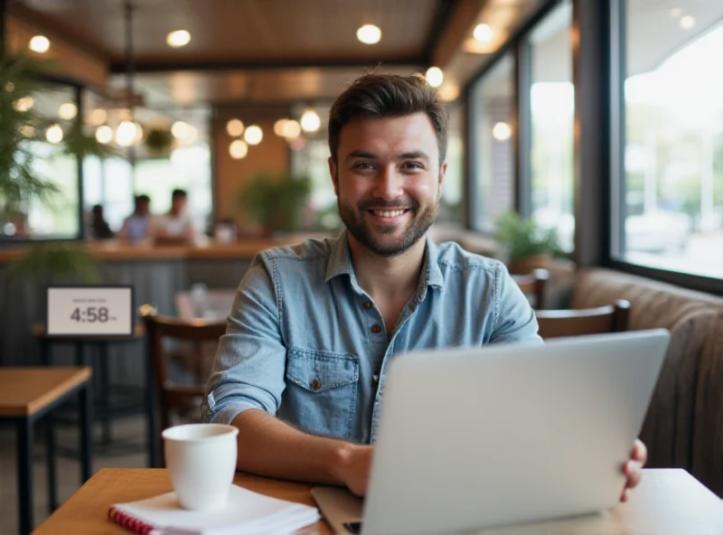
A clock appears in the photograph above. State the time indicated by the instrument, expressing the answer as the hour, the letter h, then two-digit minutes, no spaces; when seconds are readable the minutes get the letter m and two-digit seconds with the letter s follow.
4h58
